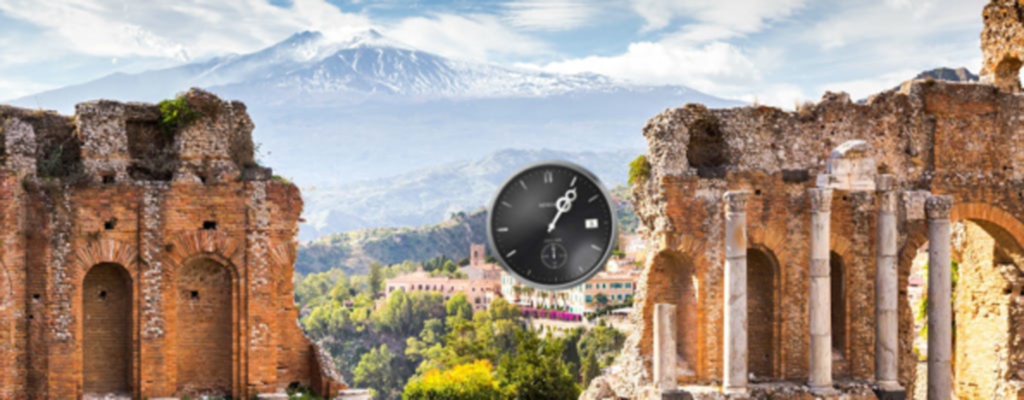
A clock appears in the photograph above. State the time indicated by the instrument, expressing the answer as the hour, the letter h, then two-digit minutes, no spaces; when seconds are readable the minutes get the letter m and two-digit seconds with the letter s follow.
1h06
